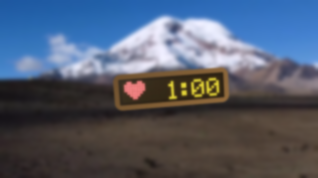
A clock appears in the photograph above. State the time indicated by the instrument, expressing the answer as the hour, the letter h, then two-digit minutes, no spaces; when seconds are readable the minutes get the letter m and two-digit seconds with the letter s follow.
1h00
